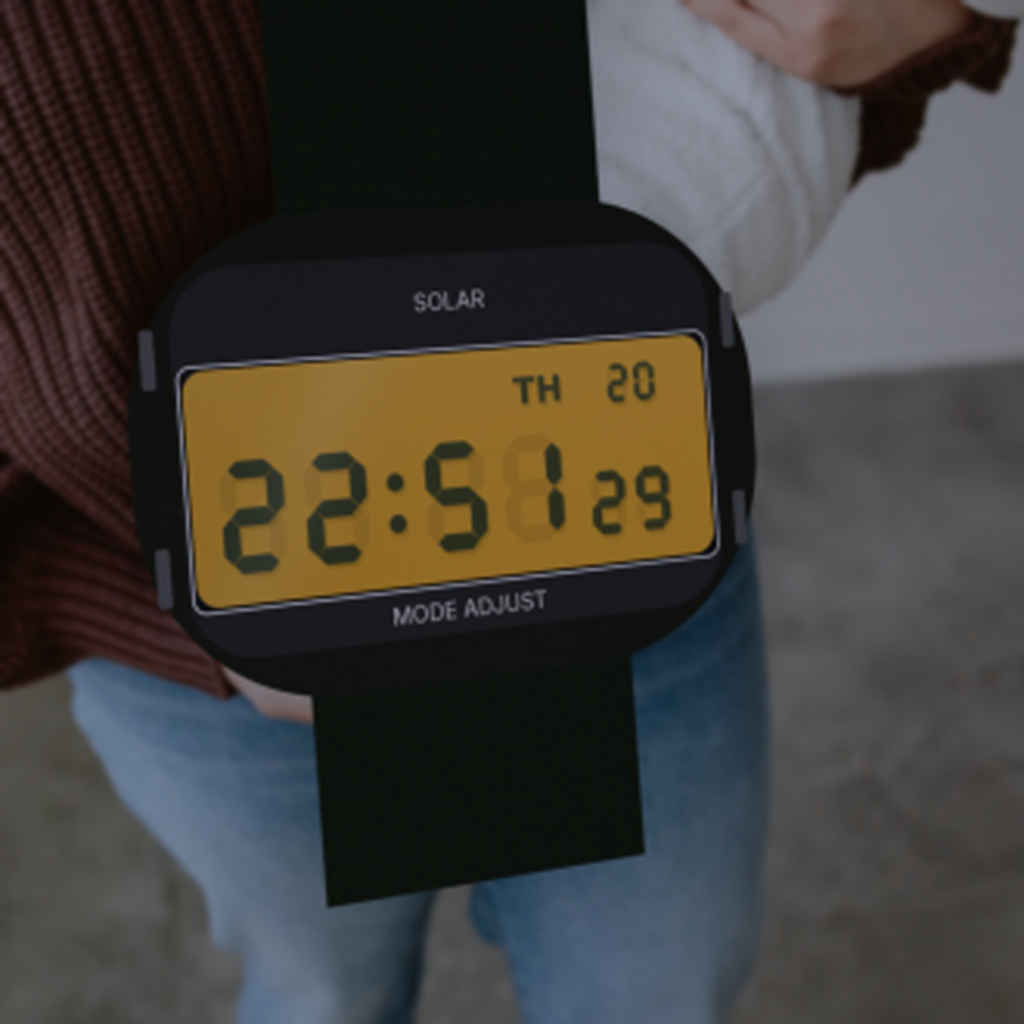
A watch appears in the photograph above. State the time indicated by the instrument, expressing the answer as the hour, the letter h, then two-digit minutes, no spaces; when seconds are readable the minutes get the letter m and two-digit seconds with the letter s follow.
22h51m29s
